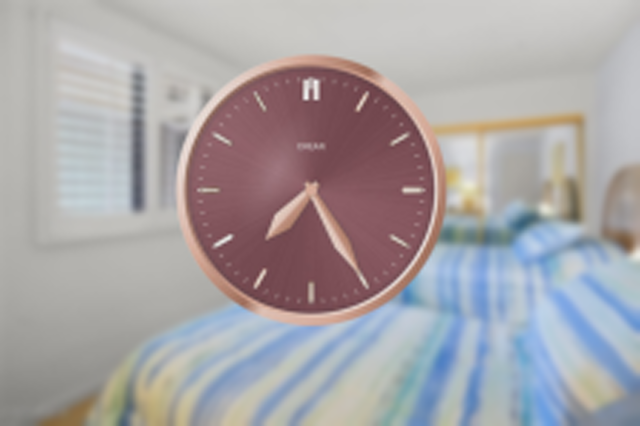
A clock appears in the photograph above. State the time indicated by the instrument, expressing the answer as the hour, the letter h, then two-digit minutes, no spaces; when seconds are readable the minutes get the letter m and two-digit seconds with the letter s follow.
7h25
